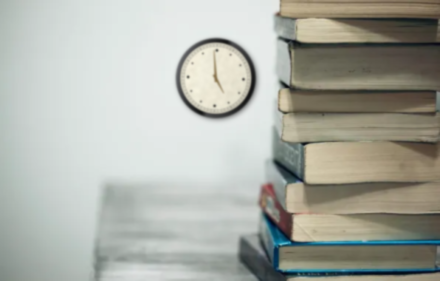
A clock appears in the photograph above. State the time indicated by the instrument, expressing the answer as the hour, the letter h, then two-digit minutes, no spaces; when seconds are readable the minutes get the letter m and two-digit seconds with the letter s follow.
4h59
